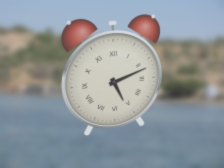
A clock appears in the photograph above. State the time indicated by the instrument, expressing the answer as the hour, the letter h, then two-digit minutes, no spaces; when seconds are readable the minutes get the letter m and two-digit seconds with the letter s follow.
5h12
